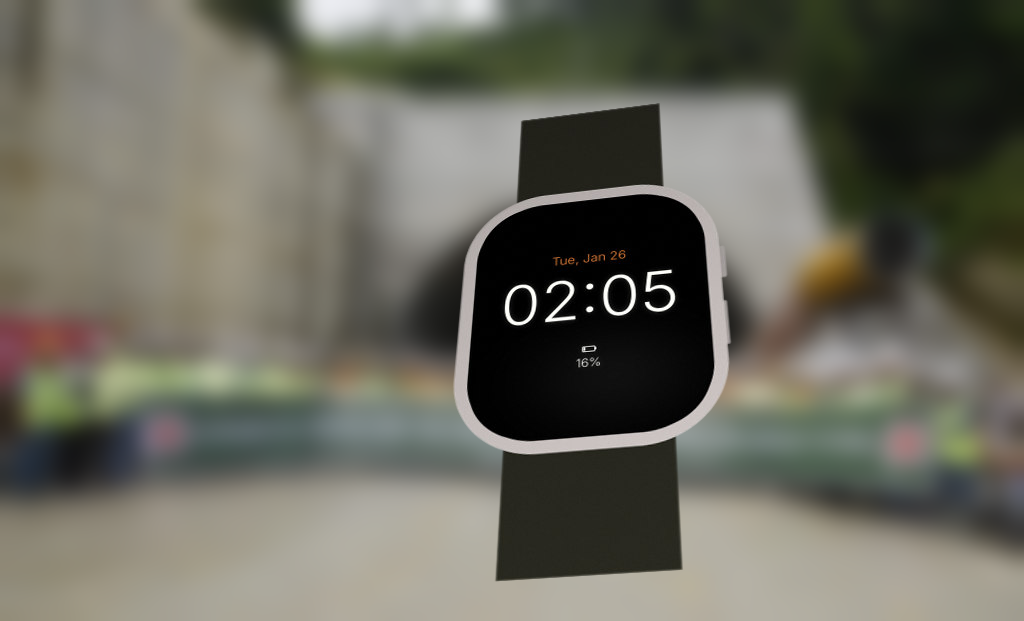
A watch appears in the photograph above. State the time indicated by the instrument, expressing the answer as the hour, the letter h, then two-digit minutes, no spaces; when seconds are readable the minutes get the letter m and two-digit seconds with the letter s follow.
2h05
